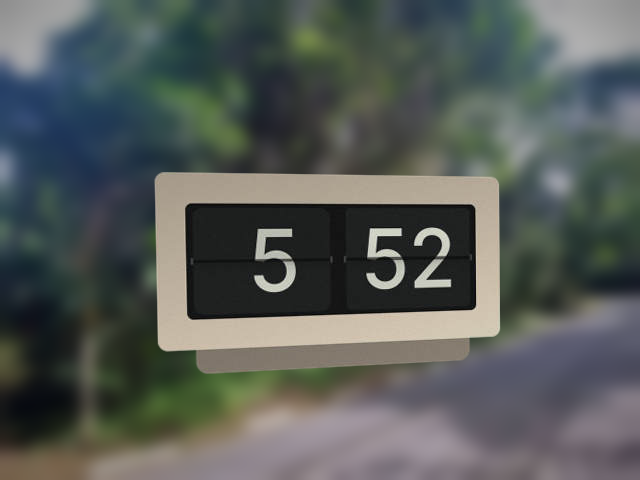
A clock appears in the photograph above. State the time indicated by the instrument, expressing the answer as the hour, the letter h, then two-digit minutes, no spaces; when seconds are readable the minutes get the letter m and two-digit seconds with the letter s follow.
5h52
